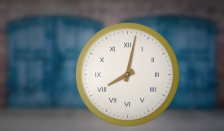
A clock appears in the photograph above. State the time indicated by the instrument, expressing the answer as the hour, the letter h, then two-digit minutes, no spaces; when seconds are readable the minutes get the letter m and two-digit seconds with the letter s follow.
8h02
